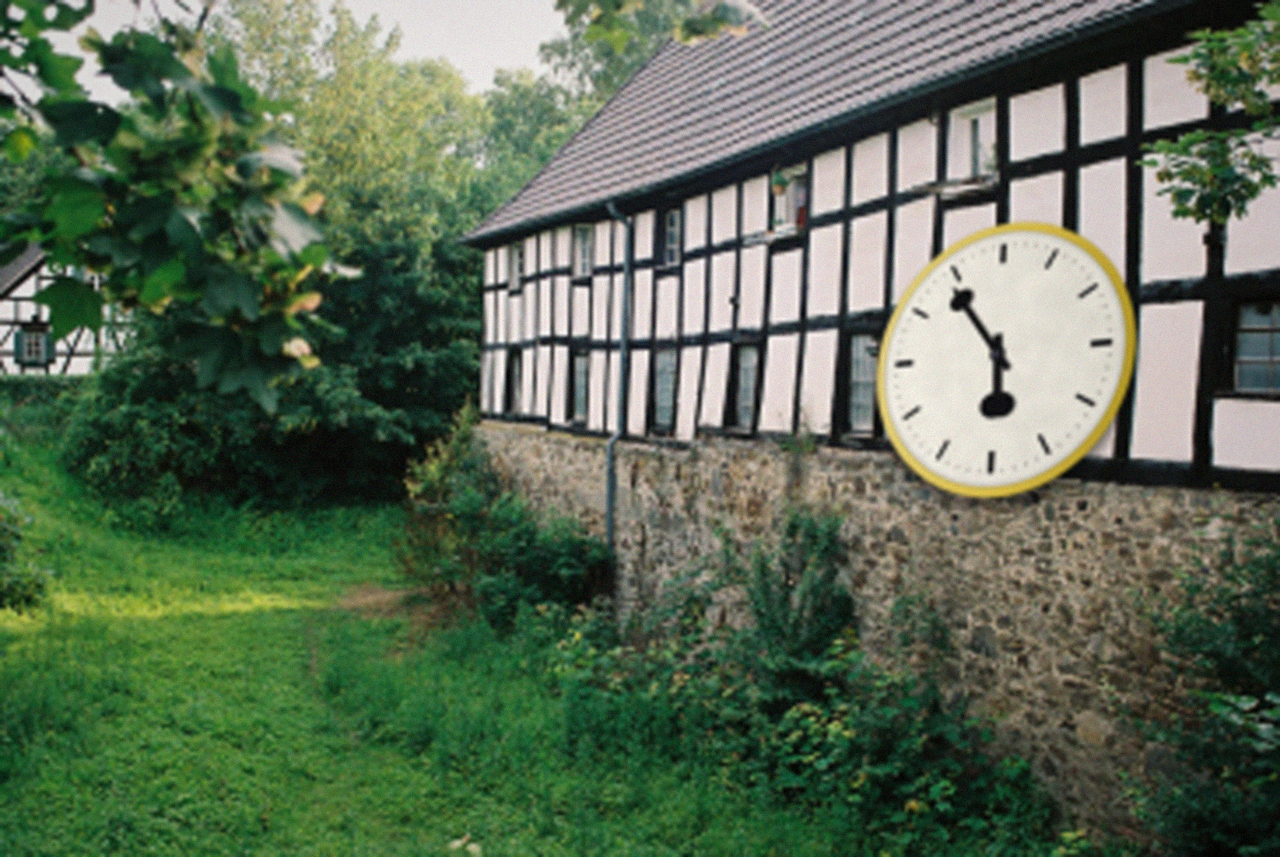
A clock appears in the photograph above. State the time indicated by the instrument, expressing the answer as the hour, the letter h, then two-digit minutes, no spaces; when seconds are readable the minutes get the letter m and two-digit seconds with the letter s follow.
5h54
